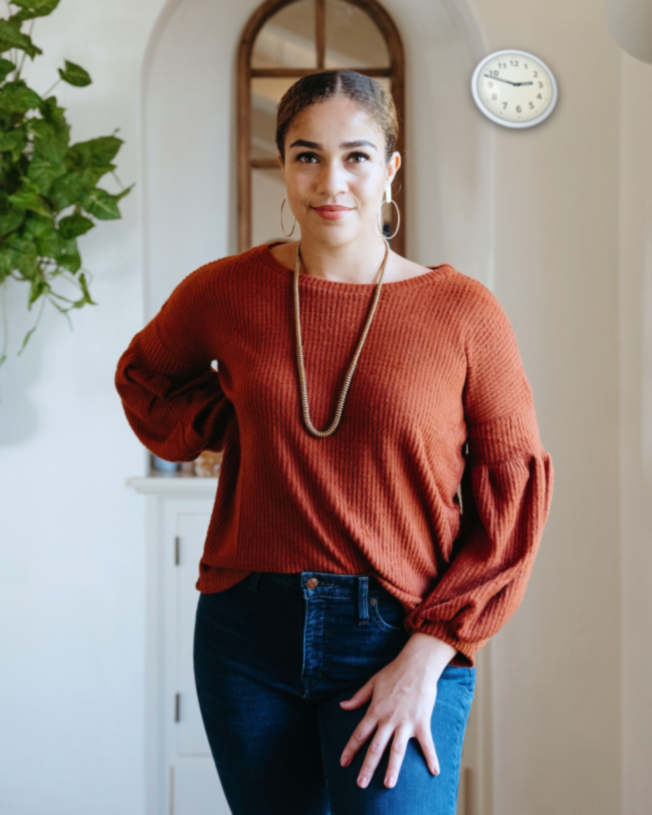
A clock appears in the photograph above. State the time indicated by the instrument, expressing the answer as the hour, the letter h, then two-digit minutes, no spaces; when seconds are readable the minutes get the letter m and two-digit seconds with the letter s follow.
2h48
